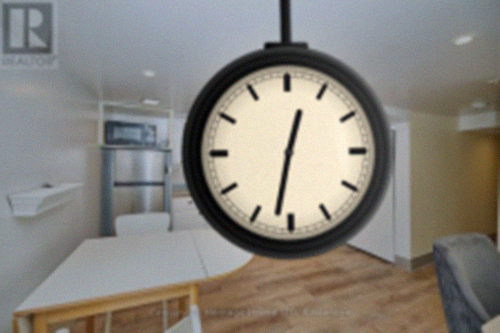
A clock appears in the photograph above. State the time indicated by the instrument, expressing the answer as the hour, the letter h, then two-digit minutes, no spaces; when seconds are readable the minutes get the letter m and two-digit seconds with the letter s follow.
12h32
